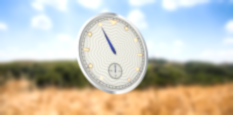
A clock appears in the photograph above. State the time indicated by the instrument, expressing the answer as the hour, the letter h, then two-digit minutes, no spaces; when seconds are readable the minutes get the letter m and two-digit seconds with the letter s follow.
10h55
